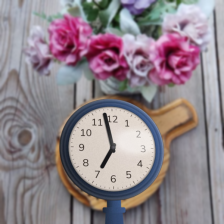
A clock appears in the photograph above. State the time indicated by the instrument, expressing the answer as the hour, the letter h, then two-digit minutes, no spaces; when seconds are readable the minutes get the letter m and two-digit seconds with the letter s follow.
6h58
